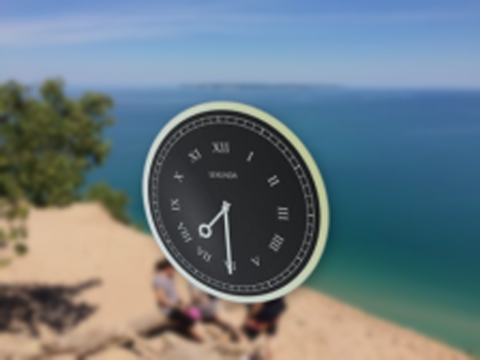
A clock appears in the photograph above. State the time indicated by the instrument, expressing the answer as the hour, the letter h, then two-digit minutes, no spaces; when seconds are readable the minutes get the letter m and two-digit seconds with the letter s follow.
7h30
